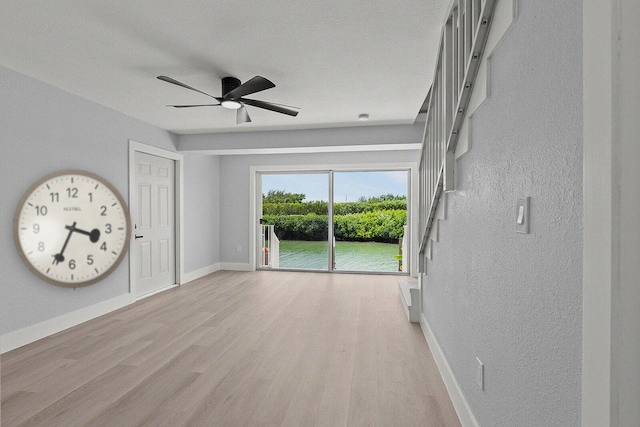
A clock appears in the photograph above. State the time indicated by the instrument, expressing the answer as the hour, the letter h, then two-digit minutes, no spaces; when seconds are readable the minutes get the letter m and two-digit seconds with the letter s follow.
3h34
